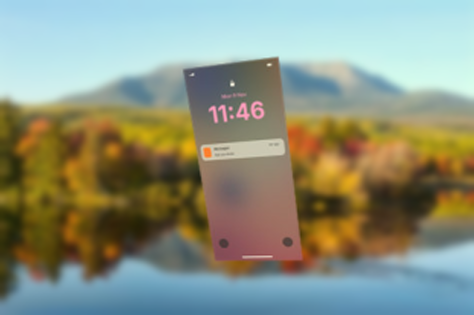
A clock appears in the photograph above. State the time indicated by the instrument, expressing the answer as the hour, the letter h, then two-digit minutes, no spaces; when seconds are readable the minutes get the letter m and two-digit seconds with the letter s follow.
11h46
